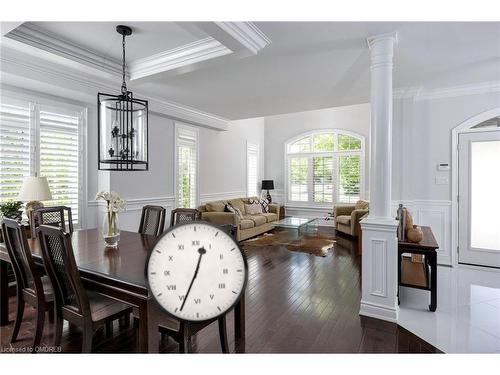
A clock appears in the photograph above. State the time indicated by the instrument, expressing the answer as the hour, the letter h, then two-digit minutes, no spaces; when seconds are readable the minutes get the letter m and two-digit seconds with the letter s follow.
12h34
